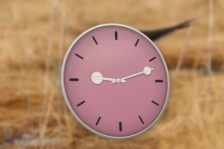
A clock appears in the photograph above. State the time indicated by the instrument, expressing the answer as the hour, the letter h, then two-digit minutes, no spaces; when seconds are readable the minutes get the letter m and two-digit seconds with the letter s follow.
9h12
